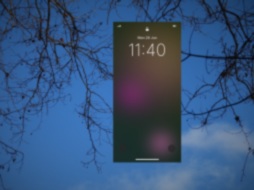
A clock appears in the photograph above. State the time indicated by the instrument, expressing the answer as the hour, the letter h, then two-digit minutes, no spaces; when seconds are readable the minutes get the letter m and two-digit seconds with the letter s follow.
11h40
